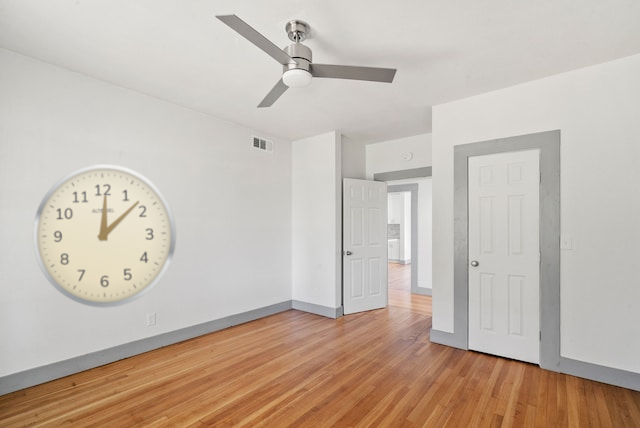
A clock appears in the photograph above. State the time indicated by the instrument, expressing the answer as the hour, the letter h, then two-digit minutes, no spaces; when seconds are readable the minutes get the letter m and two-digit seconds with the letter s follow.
12h08
